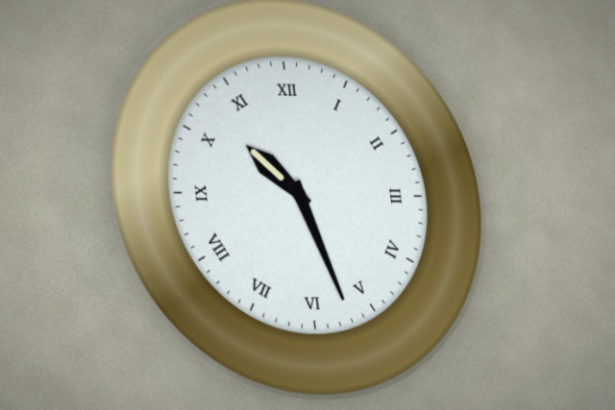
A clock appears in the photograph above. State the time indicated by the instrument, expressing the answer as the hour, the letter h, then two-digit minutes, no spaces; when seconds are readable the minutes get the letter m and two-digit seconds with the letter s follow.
10h27
